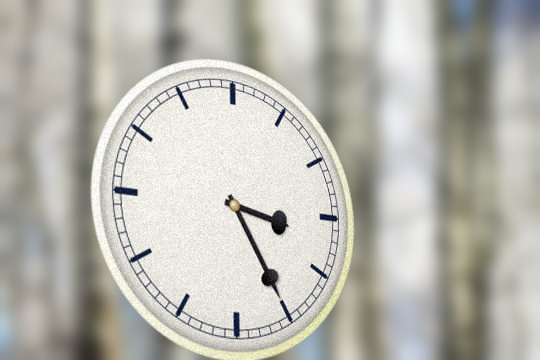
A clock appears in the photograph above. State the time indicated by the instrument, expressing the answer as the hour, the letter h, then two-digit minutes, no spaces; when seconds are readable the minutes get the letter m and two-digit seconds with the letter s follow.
3h25
